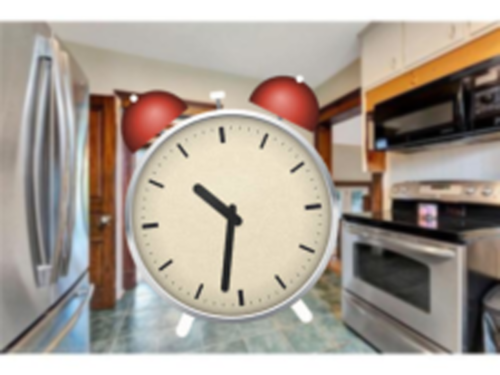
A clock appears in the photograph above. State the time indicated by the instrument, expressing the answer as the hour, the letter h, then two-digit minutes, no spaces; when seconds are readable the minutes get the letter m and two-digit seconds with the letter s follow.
10h32
